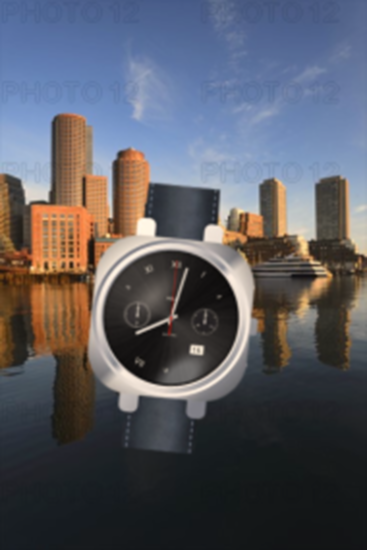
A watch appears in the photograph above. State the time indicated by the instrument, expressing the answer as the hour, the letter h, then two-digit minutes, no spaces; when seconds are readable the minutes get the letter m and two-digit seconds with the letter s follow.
8h02
